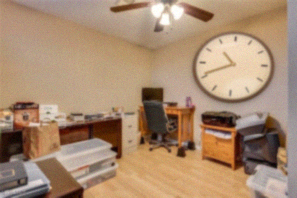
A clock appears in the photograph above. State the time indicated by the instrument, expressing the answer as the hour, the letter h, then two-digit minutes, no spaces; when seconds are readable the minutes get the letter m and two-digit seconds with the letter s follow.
10h41
